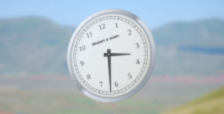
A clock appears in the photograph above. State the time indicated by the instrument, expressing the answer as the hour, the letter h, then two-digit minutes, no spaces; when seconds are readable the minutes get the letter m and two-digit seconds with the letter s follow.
3h32
